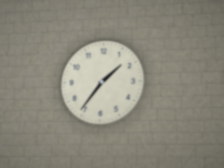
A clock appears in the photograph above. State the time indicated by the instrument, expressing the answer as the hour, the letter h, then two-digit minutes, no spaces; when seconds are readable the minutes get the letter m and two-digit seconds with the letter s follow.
1h36
